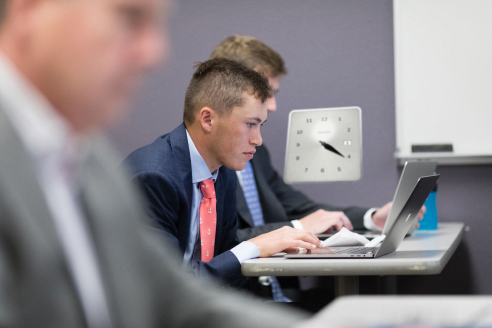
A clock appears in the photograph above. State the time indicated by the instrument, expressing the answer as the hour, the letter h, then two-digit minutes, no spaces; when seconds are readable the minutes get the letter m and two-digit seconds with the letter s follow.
4h21
